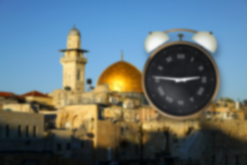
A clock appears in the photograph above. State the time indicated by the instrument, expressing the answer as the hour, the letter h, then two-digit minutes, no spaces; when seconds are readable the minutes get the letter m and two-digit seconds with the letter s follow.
2h46
